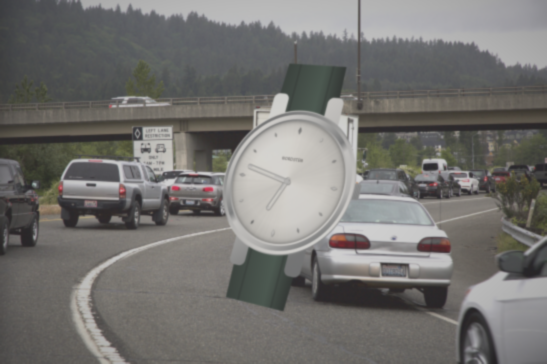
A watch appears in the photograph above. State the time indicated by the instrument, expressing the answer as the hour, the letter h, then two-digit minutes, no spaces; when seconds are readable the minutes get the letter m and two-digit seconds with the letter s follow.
6h47
